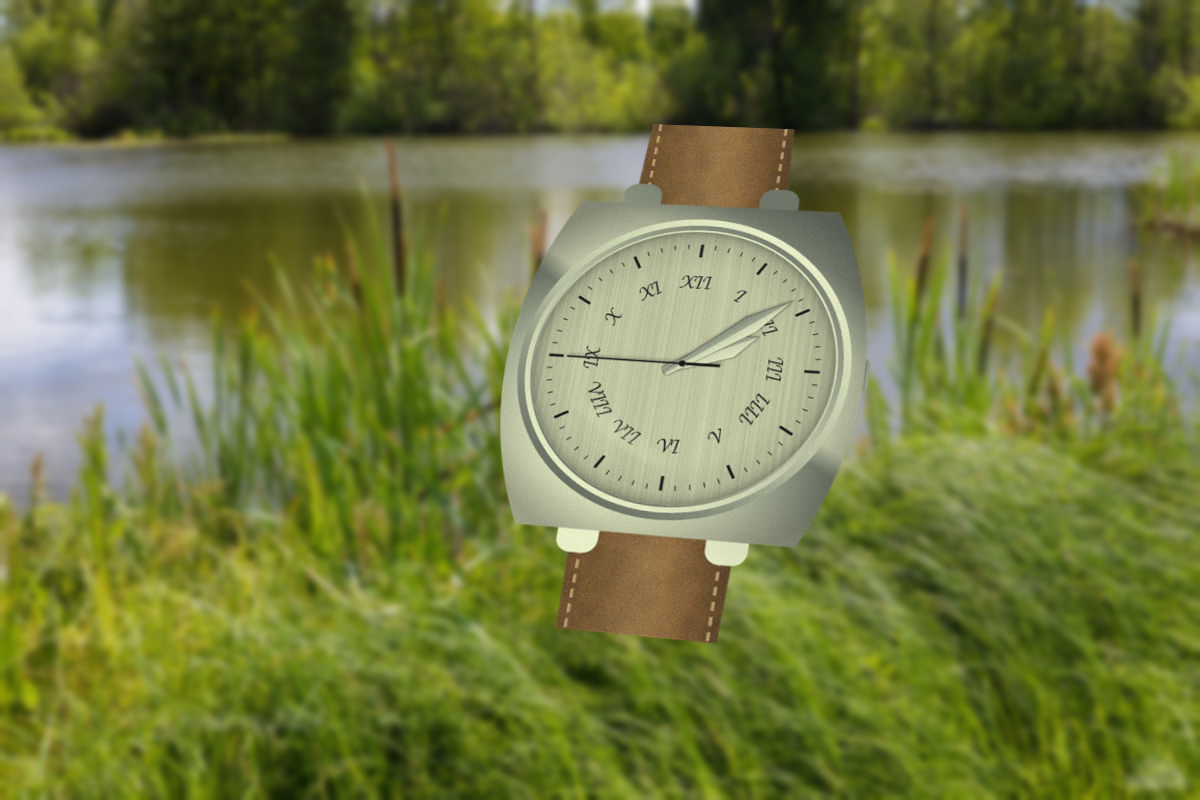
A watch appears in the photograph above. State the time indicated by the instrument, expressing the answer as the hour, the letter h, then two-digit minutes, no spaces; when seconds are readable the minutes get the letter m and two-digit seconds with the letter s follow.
2h08m45s
